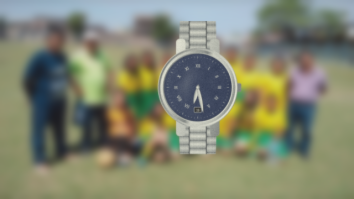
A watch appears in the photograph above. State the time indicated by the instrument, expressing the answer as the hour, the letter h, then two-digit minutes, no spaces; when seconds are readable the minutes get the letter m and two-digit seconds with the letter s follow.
6h28
